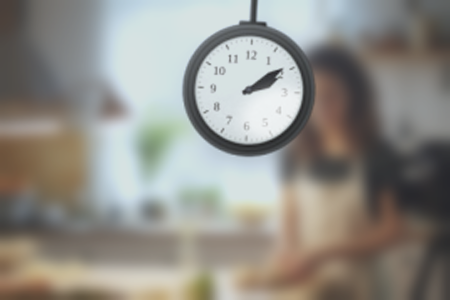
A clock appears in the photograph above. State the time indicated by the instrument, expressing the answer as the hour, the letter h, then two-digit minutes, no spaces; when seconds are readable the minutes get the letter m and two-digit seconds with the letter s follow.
2h09
